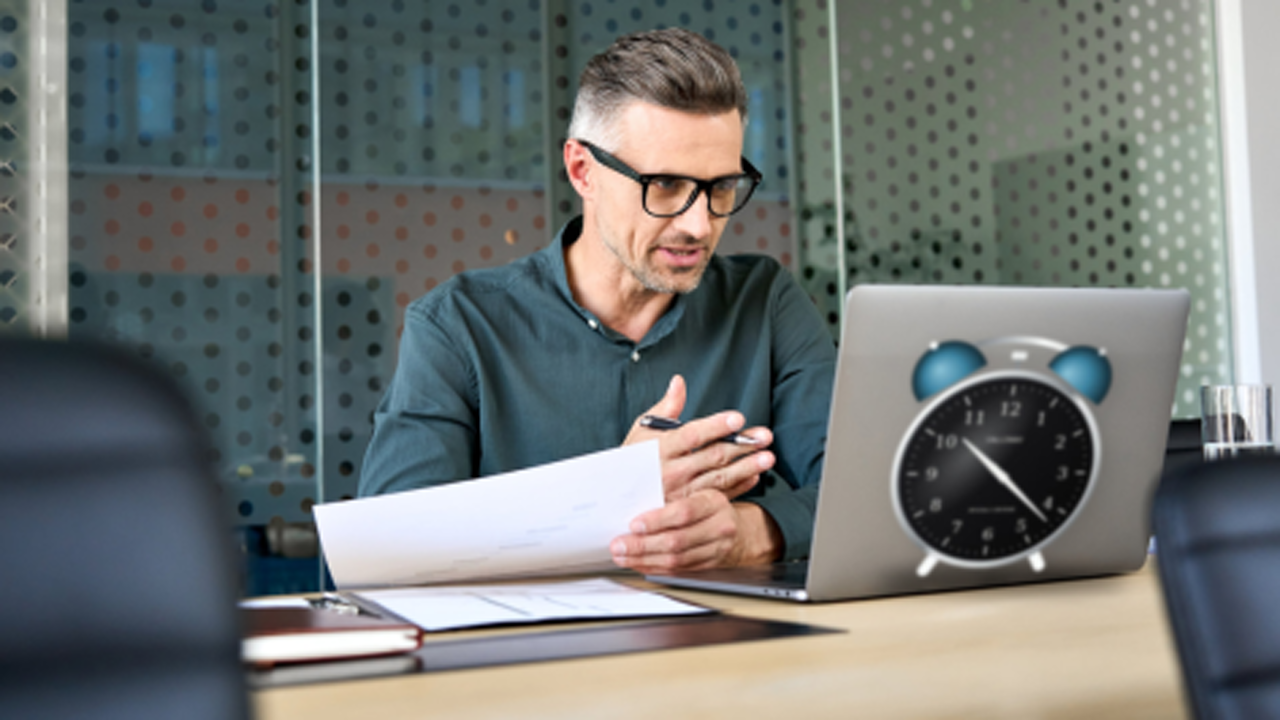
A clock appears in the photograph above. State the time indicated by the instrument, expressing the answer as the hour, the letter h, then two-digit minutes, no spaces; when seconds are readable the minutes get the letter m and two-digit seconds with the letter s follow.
10h22
